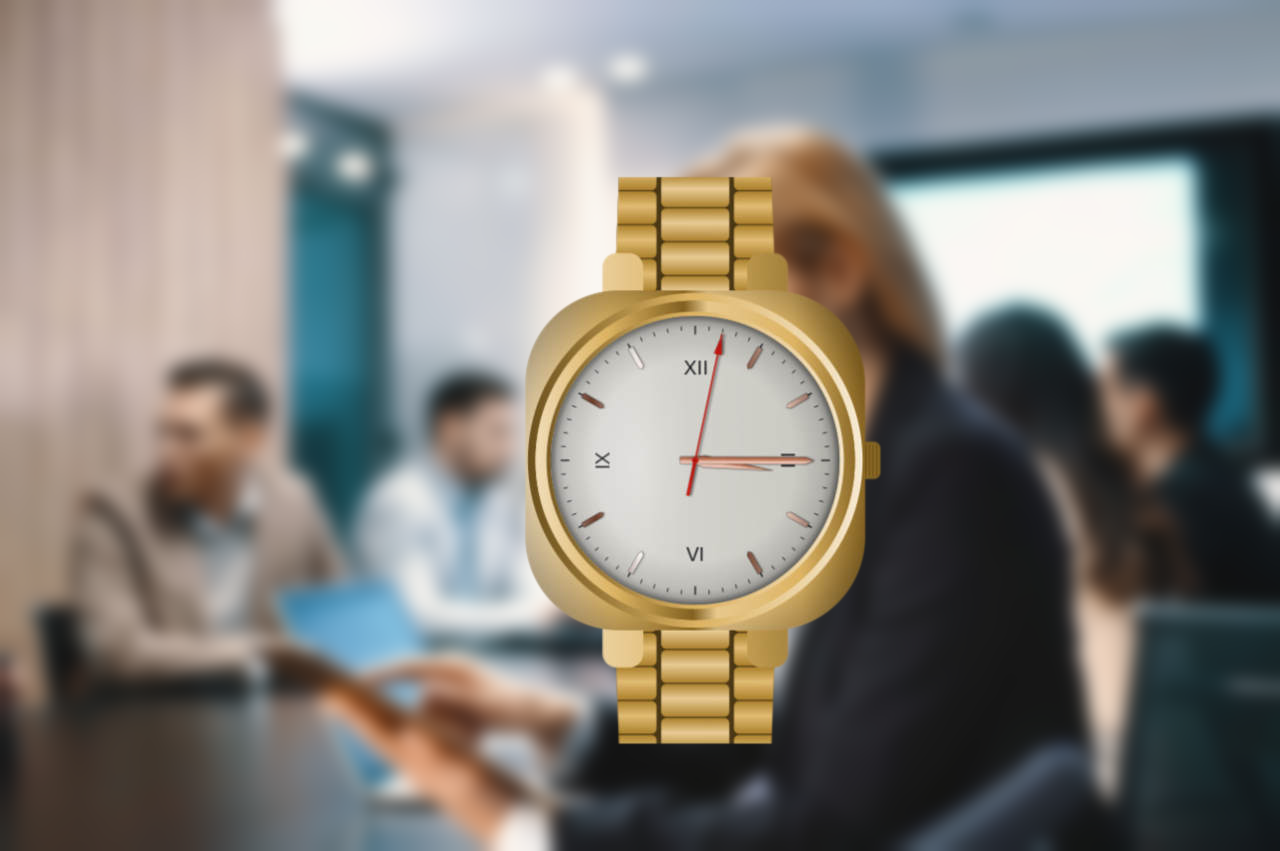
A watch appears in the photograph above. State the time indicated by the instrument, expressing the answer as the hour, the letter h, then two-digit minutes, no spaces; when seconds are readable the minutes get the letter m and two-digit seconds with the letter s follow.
3h15m02s
